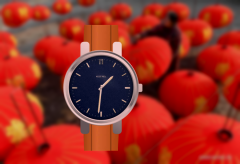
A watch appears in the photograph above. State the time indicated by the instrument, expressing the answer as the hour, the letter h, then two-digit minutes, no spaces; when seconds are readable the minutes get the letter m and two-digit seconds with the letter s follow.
1h31
